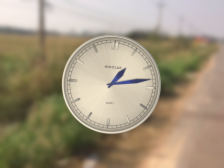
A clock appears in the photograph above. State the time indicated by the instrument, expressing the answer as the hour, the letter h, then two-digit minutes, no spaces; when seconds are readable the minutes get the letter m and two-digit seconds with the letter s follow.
1h13
